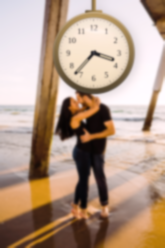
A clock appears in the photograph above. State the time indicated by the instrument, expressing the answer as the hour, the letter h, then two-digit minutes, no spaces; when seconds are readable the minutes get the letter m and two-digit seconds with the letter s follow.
3h37
